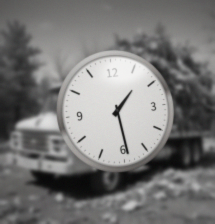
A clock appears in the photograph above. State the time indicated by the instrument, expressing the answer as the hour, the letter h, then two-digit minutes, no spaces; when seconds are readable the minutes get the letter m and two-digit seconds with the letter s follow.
1h29
